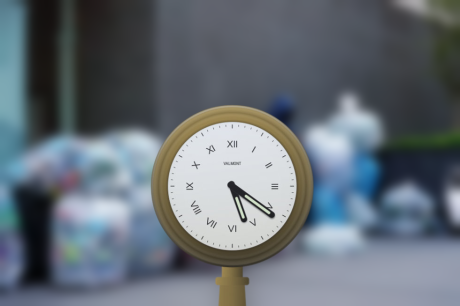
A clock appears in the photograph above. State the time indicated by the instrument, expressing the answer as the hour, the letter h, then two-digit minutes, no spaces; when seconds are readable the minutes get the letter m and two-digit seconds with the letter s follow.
5h21
